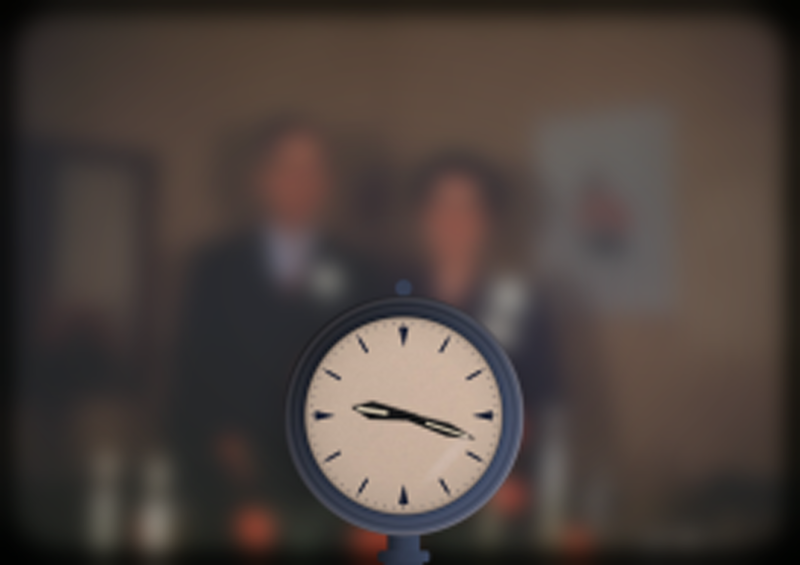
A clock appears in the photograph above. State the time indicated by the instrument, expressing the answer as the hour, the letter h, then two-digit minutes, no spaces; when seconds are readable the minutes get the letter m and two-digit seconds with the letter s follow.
9h18
